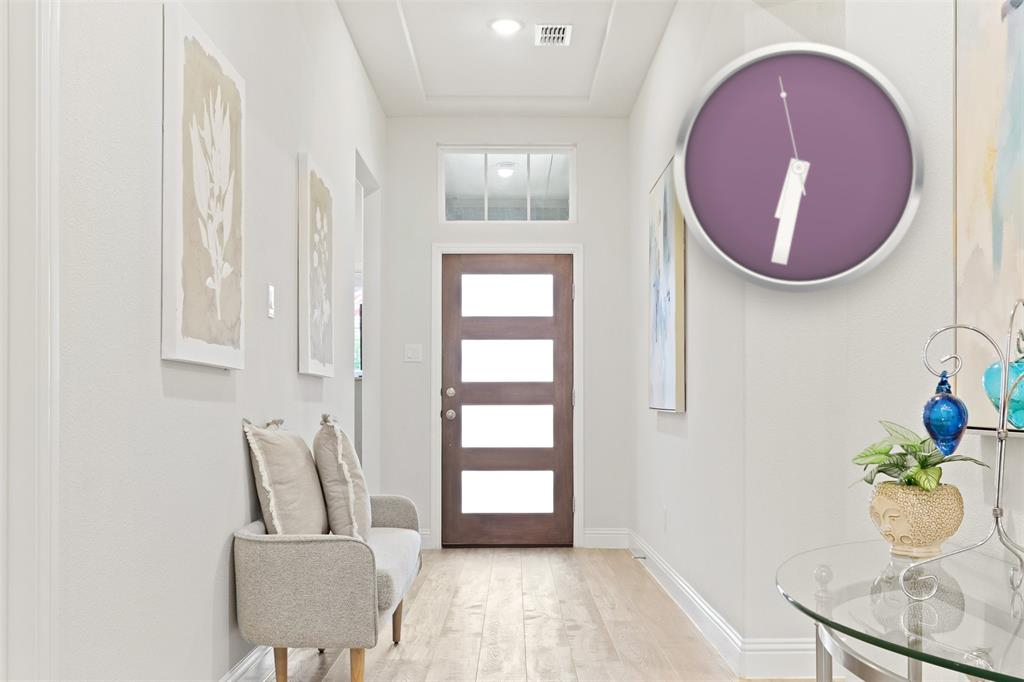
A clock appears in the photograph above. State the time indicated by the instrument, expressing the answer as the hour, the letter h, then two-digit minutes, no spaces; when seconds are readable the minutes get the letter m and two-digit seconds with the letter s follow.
6h31m58s
